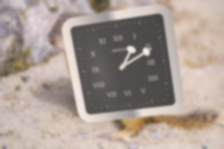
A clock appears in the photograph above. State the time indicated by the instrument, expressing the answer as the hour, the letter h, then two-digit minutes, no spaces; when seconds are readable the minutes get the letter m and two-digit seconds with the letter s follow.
1h11
